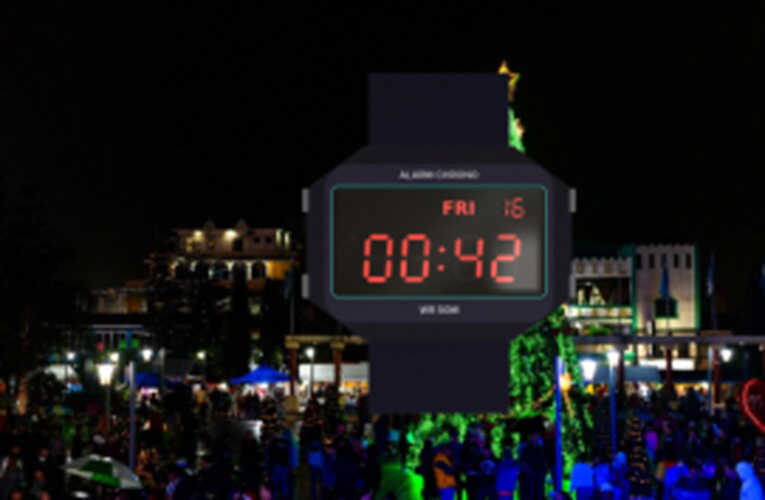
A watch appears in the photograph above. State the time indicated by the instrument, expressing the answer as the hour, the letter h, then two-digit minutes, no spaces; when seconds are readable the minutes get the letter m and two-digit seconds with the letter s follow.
0h42
